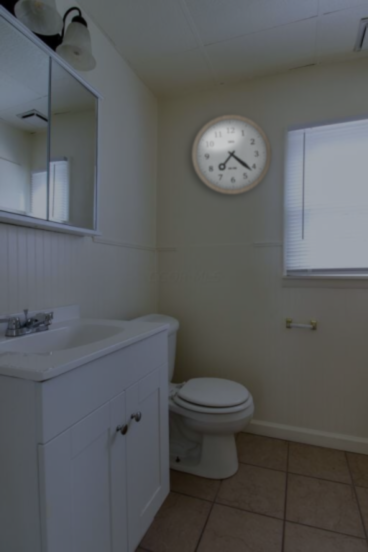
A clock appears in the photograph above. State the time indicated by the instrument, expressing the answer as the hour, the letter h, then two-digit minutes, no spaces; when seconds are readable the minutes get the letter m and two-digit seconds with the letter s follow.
7h22
